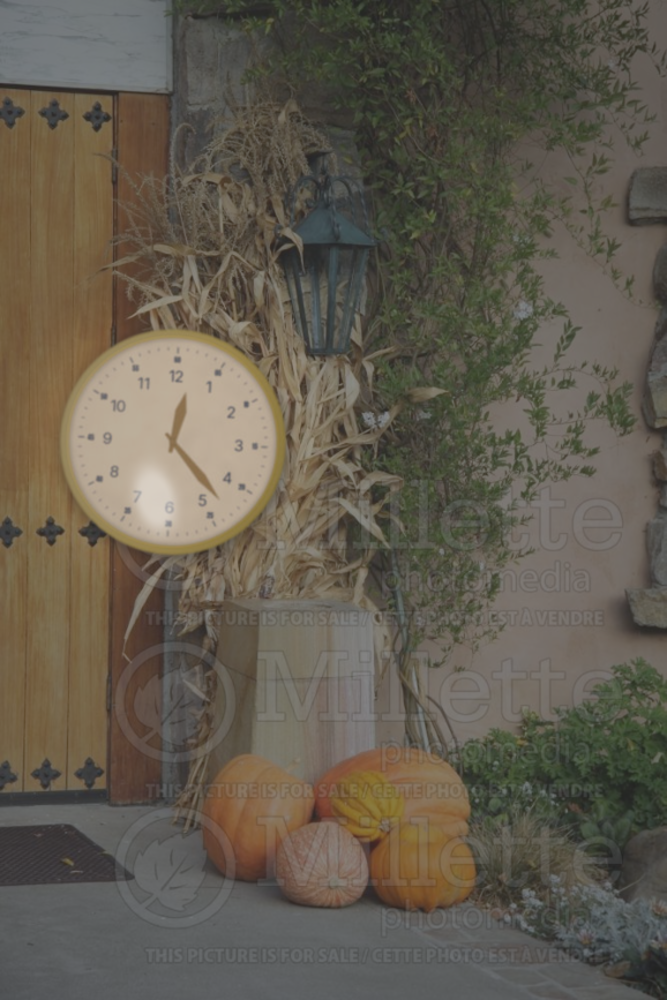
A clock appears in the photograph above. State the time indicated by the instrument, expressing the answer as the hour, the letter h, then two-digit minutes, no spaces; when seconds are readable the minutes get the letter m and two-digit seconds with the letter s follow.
12h23
